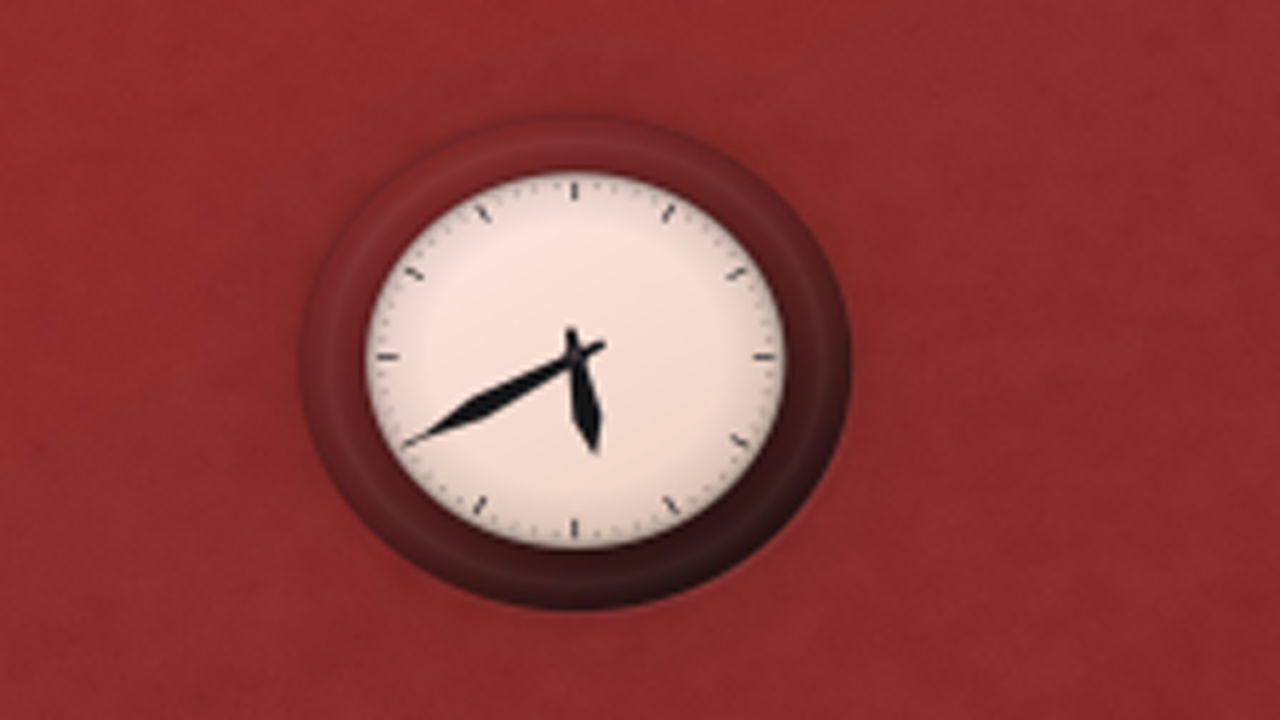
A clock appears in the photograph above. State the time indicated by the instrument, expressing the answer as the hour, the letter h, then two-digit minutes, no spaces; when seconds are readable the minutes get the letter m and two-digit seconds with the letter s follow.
5h40
